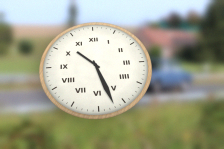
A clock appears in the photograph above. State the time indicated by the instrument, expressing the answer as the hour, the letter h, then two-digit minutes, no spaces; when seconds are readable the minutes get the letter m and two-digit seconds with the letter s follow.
10h27
